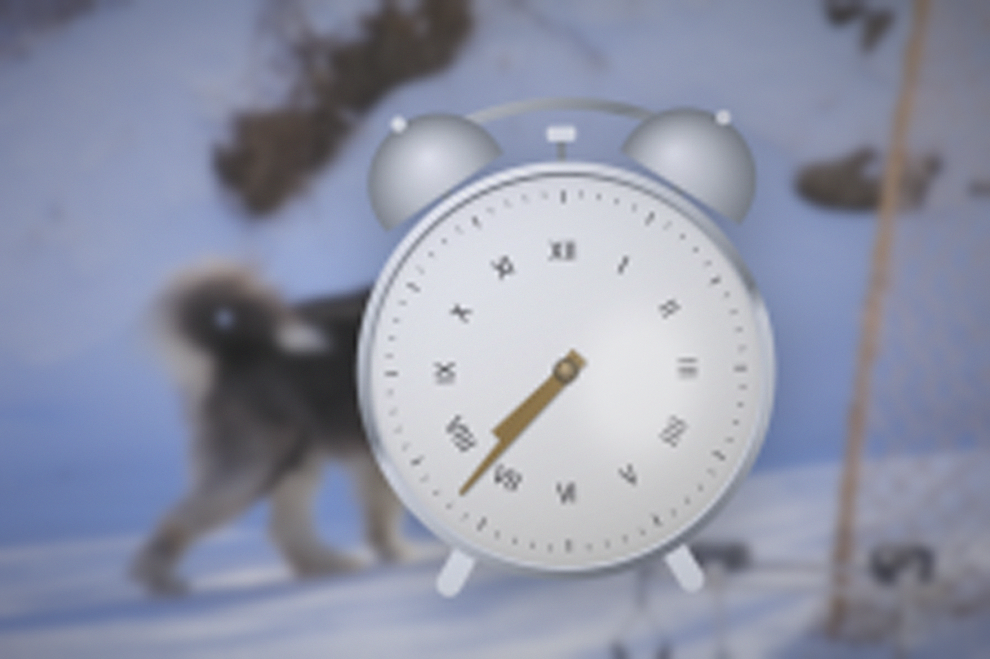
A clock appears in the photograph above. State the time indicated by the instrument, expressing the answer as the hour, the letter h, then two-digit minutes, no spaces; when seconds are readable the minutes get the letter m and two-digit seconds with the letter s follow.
7h37
